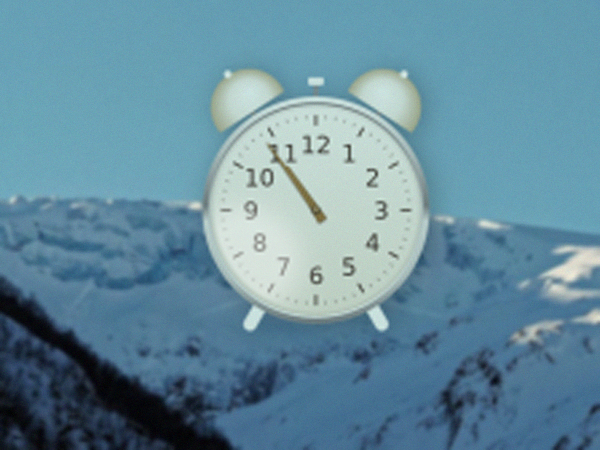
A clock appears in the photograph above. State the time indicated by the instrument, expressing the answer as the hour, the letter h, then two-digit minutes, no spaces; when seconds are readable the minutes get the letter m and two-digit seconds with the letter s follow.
10h54
